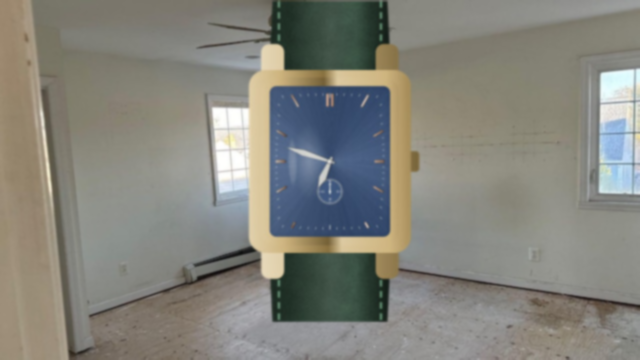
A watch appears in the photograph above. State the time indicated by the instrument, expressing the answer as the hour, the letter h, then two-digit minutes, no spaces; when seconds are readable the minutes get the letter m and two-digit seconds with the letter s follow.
6h48
